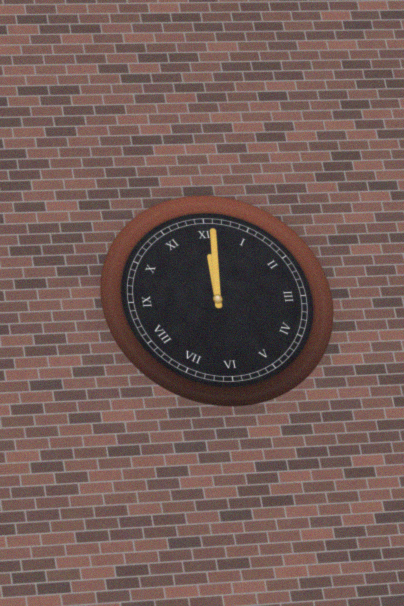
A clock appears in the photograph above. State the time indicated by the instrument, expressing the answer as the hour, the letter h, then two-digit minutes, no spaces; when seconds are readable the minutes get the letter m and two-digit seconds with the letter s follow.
12h01
